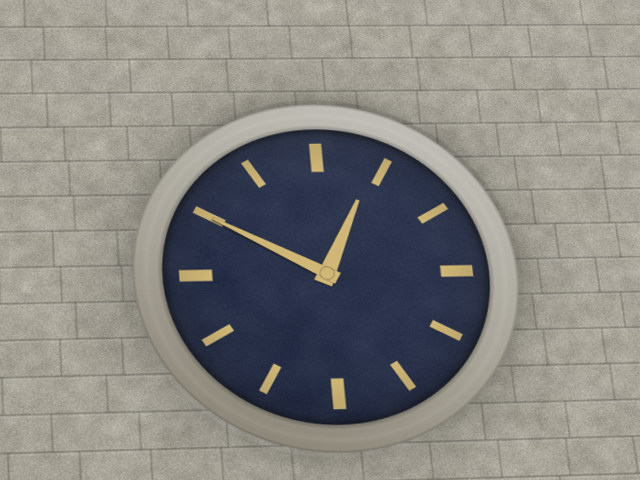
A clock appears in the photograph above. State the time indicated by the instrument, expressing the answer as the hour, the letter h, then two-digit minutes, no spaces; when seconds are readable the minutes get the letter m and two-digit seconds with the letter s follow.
12h50
